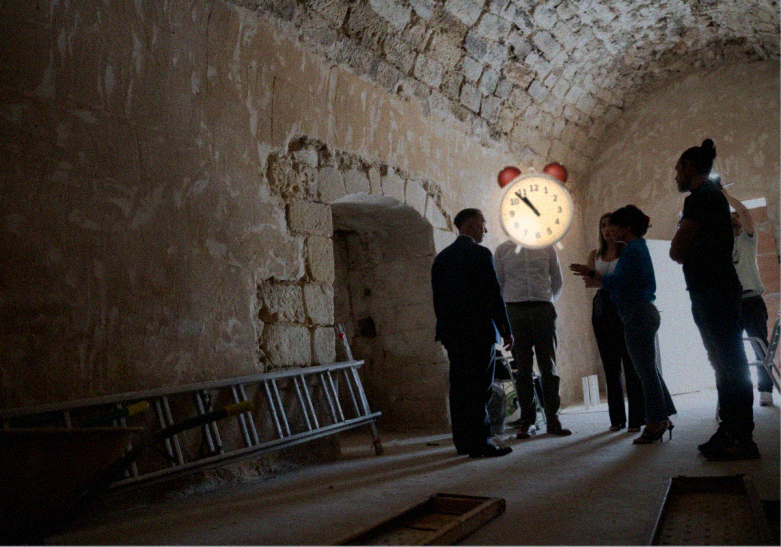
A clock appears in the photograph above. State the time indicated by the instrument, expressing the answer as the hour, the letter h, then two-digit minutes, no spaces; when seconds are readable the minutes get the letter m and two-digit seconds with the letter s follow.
10h53
